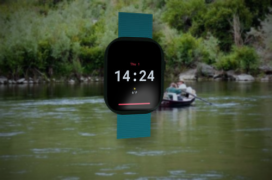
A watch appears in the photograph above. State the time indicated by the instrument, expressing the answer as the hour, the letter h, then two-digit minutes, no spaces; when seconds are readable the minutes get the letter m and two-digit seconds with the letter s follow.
14h24
